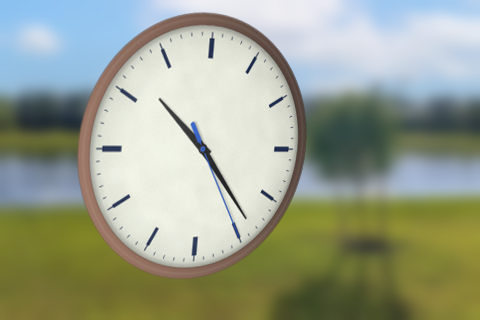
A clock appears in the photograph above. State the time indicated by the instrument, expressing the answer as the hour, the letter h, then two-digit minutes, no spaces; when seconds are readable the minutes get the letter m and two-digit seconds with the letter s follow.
10h23m25s
